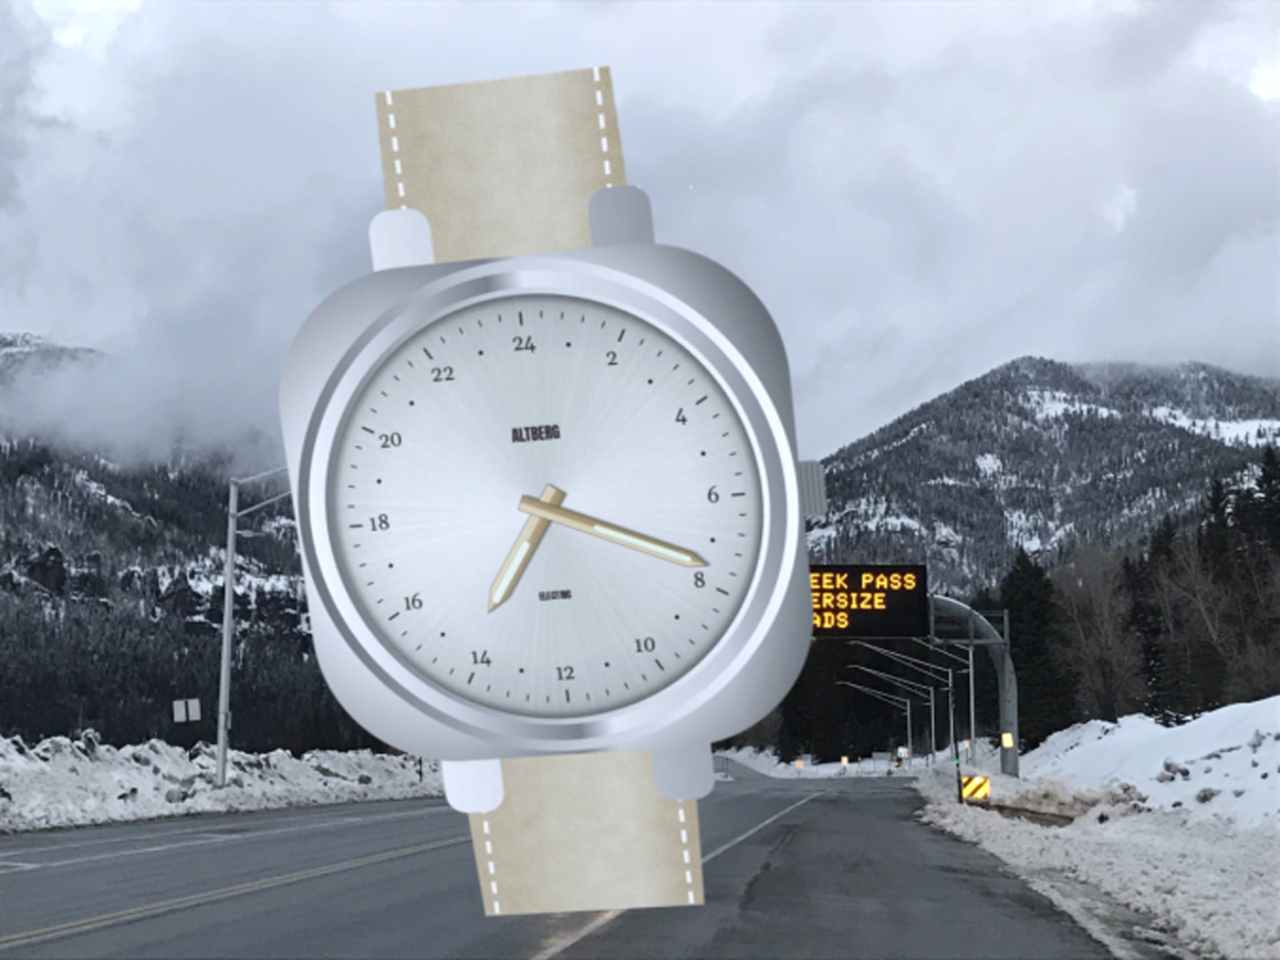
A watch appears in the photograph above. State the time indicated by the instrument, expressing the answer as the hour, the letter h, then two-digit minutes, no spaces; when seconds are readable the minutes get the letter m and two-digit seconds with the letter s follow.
14h19
